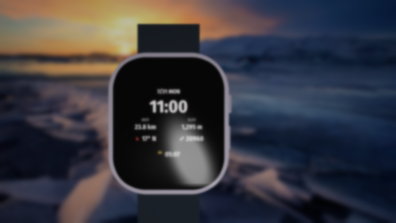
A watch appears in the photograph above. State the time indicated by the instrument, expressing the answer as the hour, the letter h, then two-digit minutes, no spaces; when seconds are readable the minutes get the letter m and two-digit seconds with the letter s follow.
11h00
